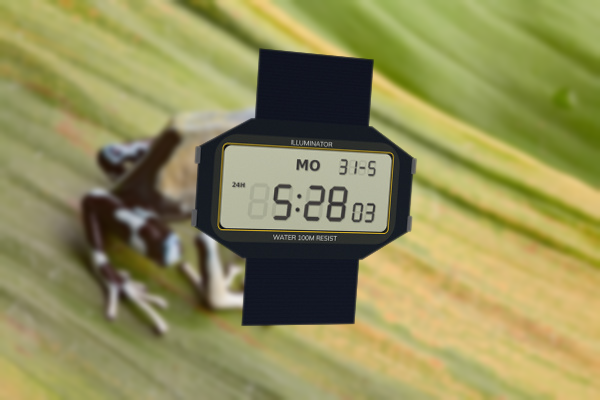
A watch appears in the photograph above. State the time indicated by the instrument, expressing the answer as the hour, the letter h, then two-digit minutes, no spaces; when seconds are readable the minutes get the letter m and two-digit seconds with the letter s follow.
5h28m03s
